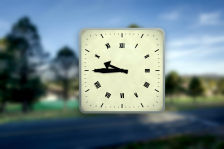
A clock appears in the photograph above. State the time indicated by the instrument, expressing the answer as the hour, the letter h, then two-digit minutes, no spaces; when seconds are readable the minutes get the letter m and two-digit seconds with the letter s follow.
9h45
